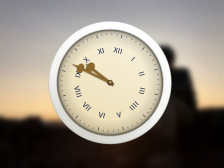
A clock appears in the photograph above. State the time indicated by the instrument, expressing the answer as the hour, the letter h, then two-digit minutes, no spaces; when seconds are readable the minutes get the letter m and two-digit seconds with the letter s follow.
9h47
